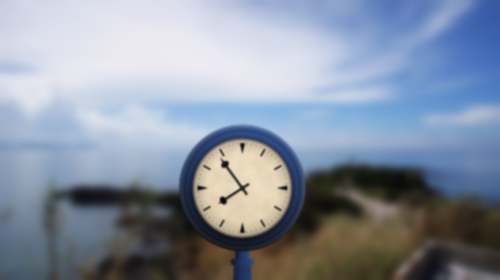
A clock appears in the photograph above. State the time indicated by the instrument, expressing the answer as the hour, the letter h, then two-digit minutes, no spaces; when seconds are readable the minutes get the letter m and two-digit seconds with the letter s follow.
7h54
